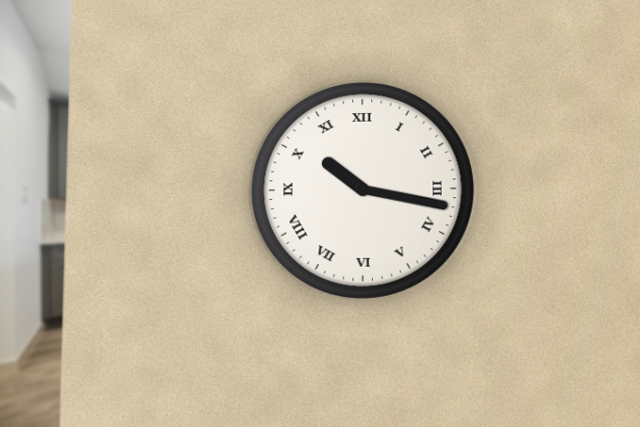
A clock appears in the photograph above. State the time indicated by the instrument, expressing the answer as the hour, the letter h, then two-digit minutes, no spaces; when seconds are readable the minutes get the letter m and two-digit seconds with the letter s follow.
10h17
